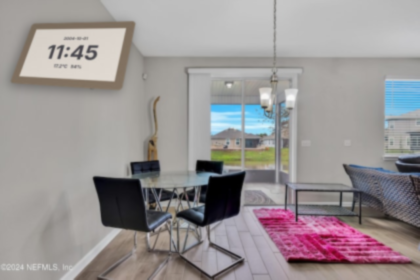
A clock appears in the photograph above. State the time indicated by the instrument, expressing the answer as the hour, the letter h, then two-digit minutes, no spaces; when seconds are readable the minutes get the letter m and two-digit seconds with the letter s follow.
11h45
